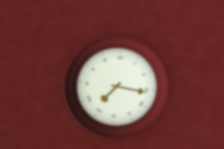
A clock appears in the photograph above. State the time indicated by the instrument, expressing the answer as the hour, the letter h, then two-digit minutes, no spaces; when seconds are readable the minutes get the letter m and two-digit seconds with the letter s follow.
7h16
